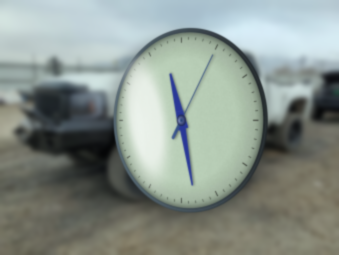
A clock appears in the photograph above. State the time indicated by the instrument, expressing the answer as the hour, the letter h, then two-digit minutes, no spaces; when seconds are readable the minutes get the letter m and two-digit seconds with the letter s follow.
11h28m05s
